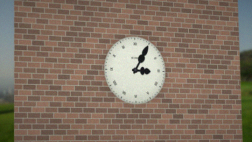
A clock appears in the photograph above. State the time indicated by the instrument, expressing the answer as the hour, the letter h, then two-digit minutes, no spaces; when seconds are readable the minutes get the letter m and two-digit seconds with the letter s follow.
3h05
